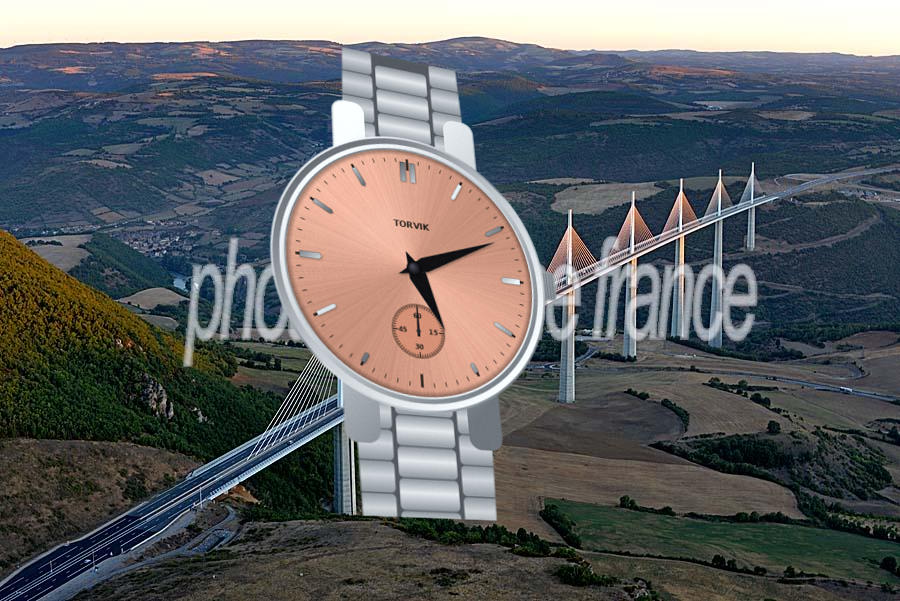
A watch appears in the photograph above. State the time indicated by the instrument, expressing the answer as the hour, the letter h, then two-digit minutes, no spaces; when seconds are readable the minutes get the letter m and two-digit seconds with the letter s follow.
5h11
